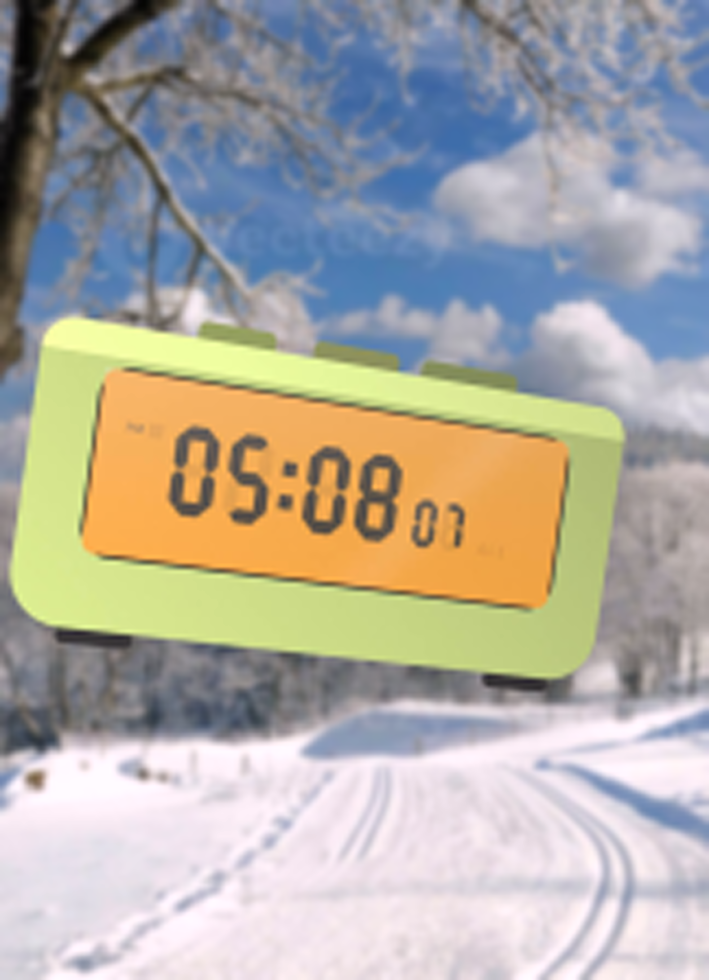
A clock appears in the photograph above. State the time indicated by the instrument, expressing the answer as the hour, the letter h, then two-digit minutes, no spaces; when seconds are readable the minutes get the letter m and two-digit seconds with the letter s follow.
5h08m07s
